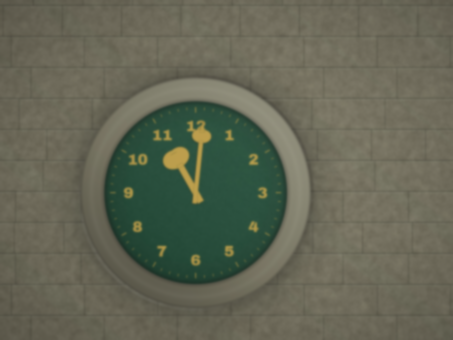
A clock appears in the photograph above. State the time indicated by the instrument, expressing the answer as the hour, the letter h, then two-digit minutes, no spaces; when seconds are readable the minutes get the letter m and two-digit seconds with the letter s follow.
11h01
